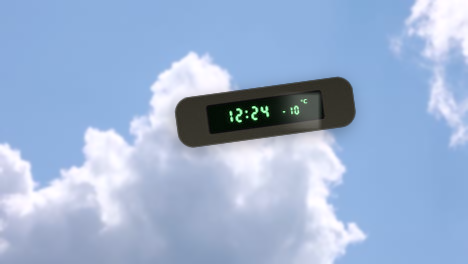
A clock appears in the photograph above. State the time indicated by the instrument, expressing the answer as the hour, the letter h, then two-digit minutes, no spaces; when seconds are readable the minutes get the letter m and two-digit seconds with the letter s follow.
12h24
